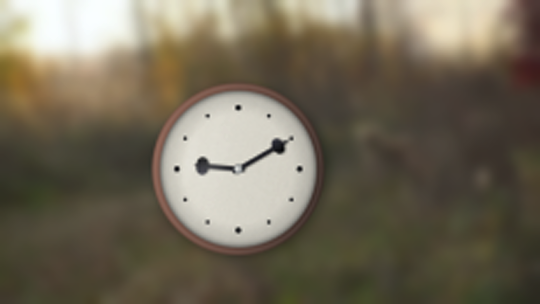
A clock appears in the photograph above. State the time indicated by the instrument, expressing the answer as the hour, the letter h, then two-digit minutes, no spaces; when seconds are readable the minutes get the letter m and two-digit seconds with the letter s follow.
9h10
